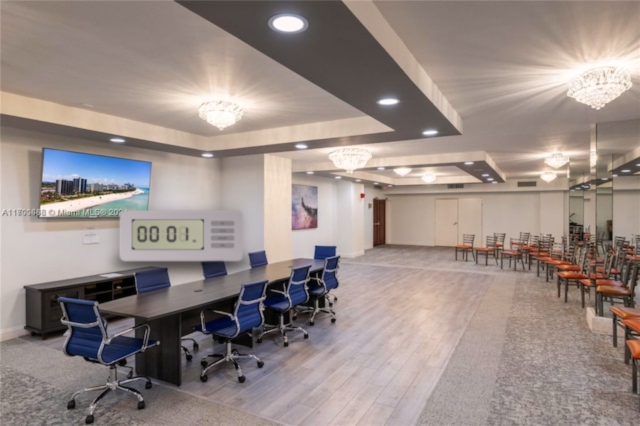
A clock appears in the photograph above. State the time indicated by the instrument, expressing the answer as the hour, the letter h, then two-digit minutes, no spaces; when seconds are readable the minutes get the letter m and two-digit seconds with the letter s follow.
0h01
